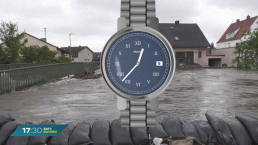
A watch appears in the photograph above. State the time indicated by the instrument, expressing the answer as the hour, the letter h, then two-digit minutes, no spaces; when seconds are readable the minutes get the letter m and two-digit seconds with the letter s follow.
12h37
